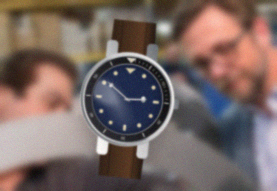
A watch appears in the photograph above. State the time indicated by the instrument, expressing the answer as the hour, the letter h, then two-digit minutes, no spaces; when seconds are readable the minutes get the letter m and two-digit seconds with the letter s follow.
2h51
